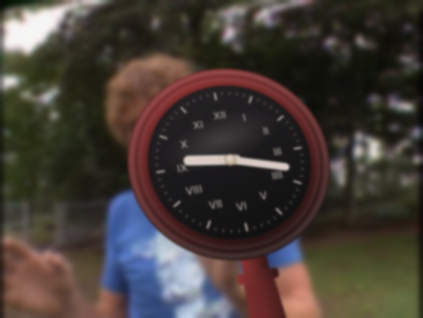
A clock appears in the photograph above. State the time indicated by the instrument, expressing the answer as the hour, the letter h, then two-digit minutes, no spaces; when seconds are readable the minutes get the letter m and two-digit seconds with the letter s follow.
9h18
